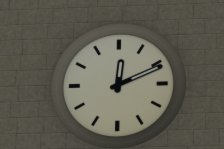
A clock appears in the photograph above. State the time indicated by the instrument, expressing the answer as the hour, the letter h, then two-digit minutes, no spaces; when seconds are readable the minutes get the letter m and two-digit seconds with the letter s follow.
12h11
